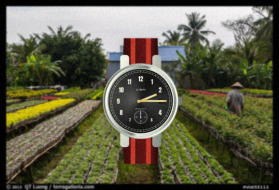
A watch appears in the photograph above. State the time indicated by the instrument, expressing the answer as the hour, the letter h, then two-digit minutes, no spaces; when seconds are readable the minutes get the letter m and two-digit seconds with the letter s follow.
2h15
